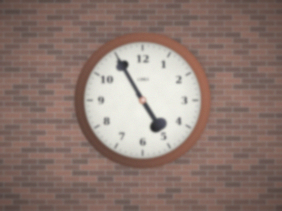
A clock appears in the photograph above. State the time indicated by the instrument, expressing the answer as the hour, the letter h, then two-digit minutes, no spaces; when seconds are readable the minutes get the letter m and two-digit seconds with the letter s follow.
4h55
